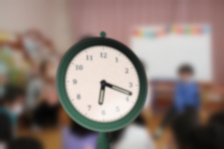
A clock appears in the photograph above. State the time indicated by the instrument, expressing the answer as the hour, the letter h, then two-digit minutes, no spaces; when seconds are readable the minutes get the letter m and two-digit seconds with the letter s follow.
6h18
